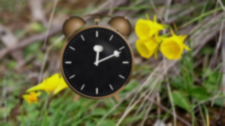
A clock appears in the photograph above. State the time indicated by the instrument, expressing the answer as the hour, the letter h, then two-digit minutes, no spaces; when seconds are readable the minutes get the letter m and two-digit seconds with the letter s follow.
12h11
